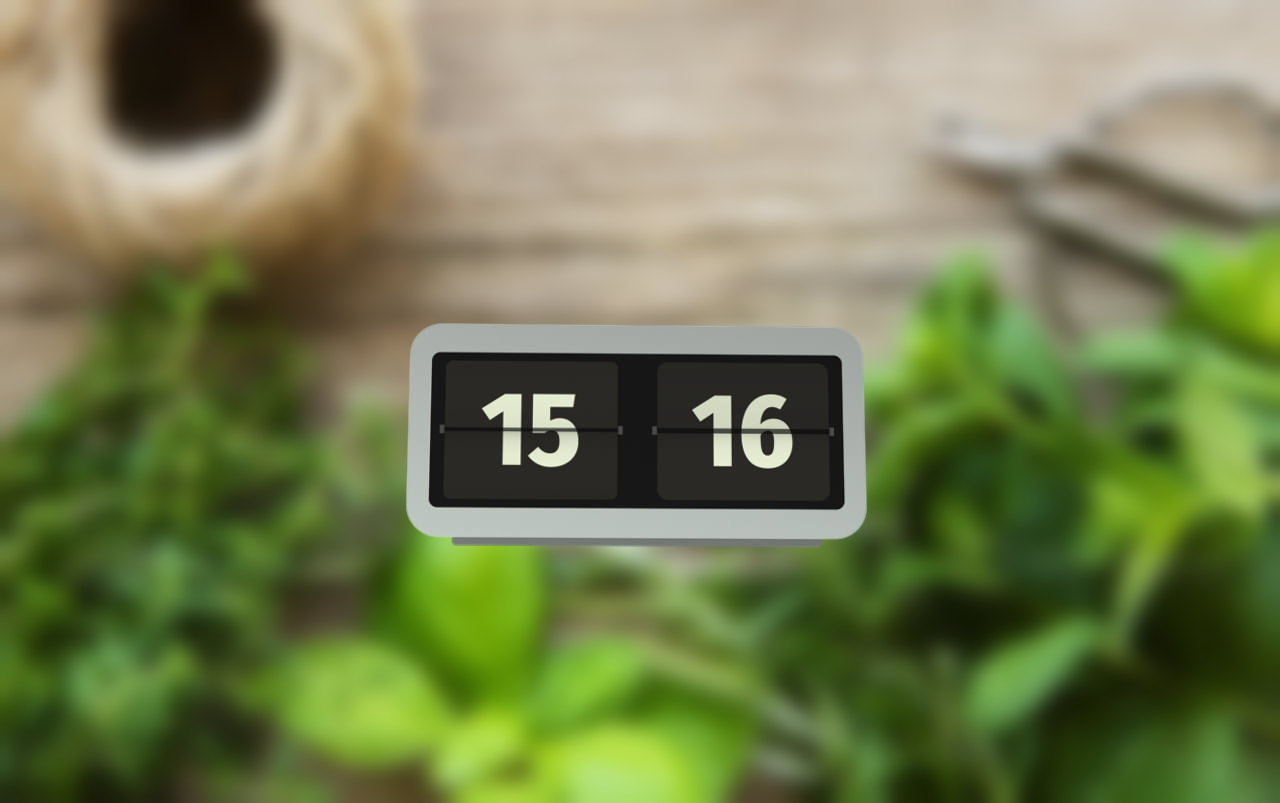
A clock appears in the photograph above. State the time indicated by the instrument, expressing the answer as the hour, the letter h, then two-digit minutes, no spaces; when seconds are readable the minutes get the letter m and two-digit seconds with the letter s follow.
15h16
